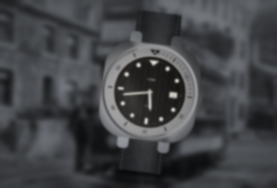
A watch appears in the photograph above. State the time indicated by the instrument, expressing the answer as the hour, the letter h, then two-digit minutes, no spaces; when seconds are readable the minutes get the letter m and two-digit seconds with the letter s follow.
5h43
